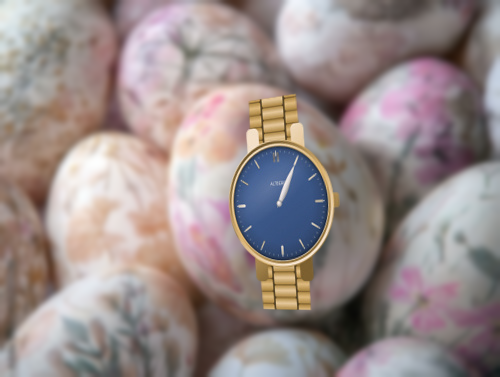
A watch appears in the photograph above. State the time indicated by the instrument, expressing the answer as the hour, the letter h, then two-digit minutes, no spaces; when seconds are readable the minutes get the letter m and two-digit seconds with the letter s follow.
1h05
